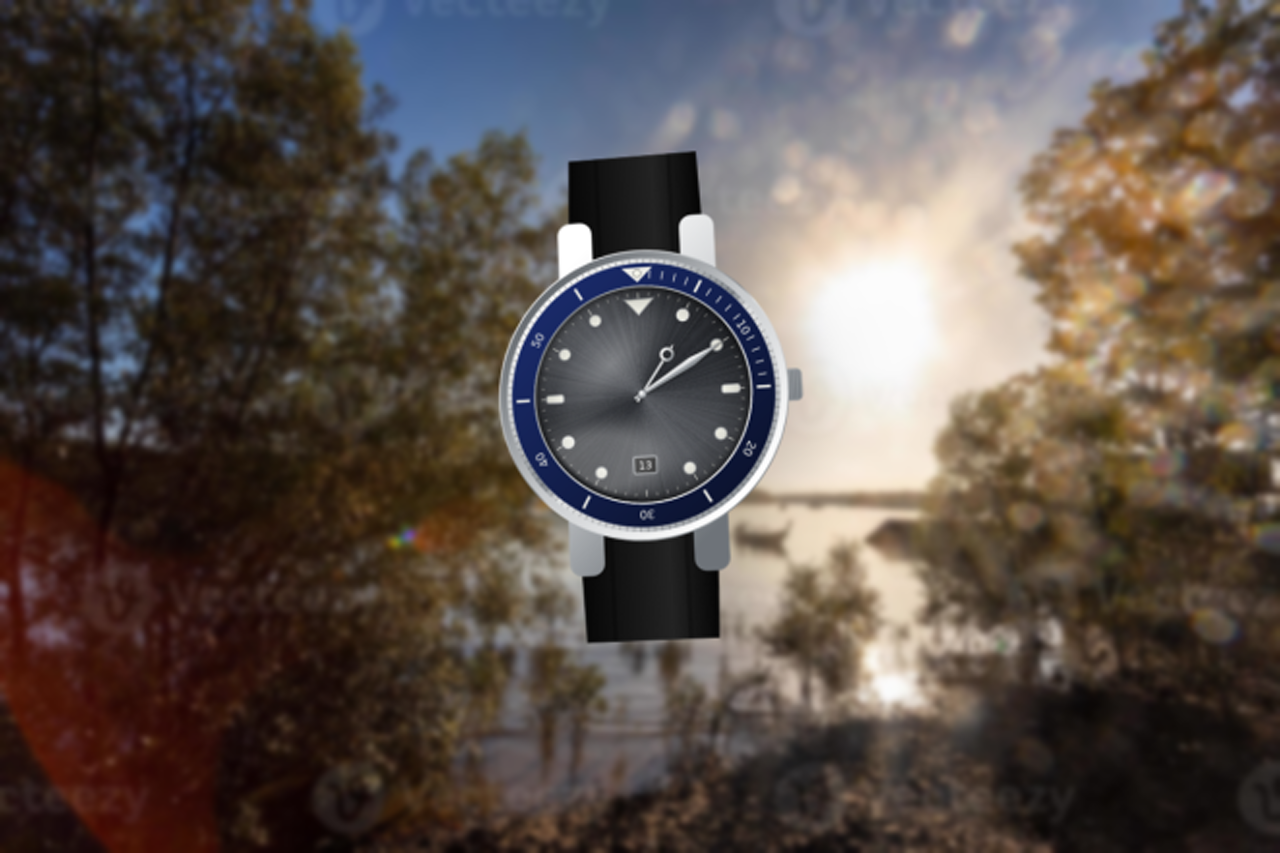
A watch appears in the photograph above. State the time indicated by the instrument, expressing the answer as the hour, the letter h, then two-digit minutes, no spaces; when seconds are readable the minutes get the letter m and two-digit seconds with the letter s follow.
1h10
